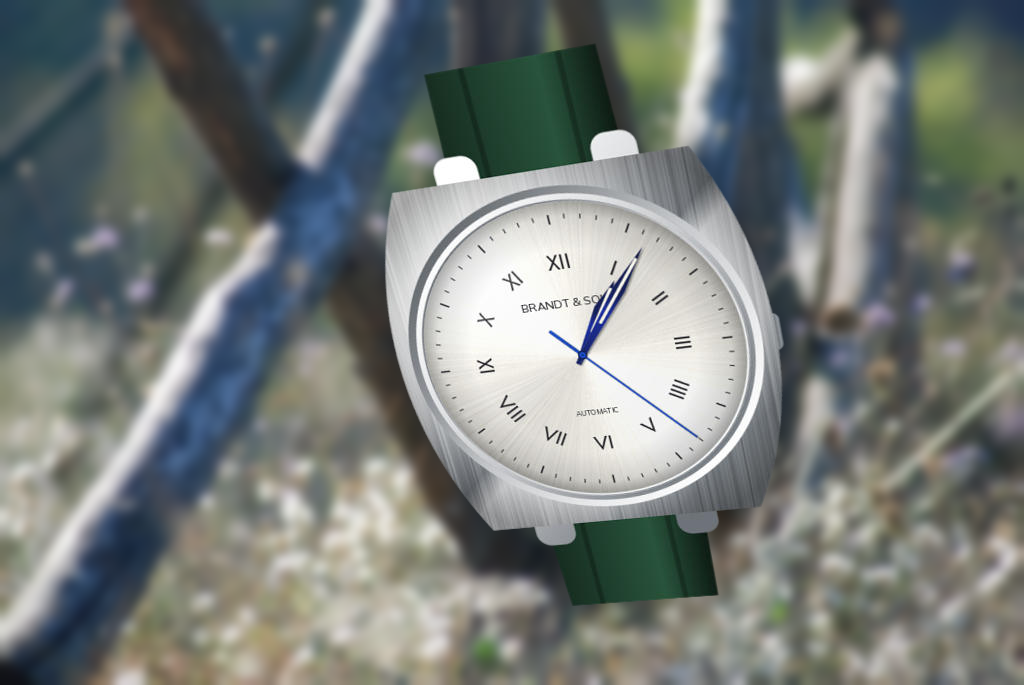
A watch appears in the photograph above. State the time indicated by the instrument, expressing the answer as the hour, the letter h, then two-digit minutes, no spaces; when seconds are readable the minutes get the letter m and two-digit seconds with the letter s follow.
1h06m23s
